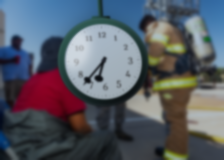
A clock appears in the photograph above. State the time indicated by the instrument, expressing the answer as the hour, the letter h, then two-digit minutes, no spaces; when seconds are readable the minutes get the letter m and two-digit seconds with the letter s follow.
6h37
